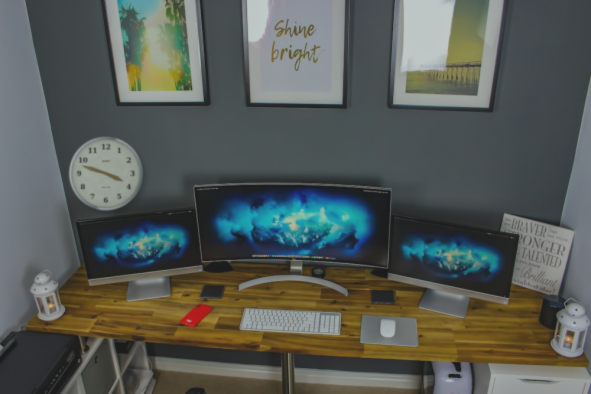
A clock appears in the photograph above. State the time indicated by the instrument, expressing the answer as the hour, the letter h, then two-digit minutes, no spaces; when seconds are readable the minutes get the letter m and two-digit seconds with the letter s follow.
3h48
